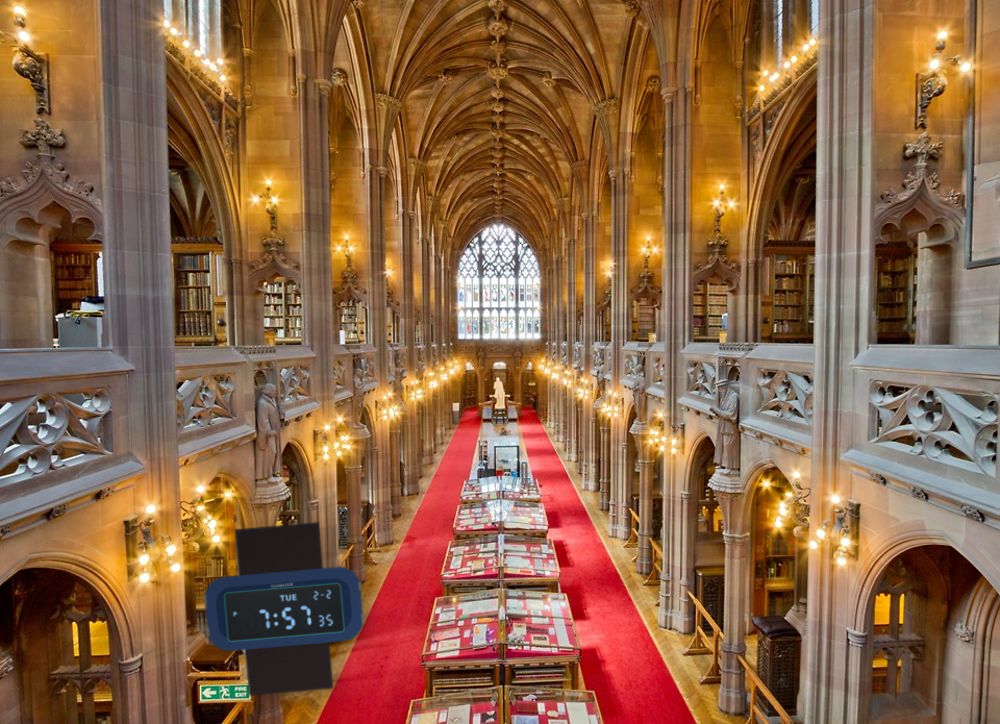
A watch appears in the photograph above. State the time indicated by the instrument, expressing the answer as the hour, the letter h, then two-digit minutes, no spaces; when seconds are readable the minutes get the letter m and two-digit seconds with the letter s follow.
7h57m35s
